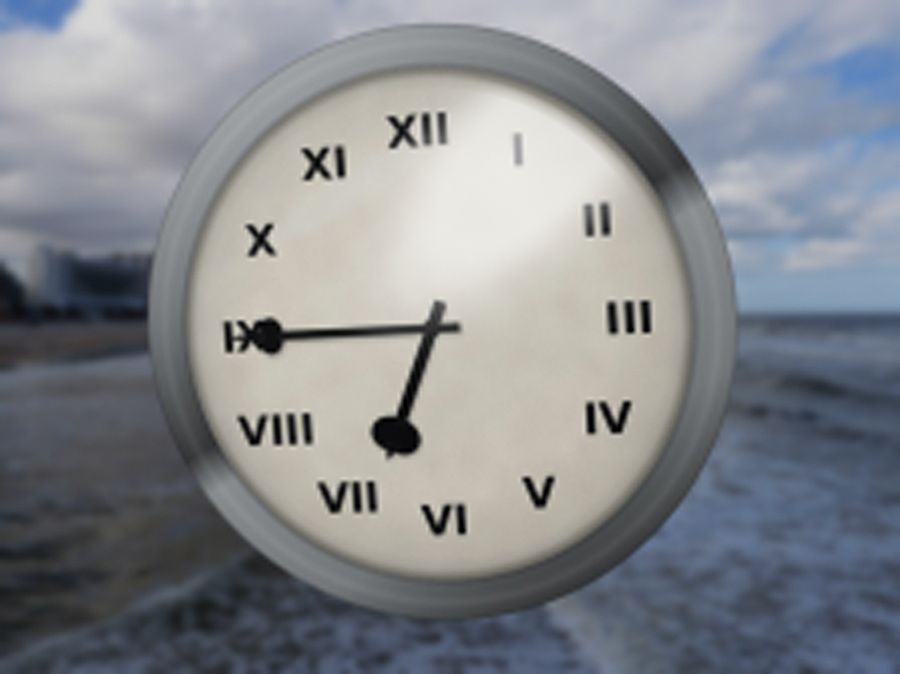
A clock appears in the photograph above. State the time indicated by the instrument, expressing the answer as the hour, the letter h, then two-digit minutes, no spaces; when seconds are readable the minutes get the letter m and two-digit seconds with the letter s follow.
6h45
